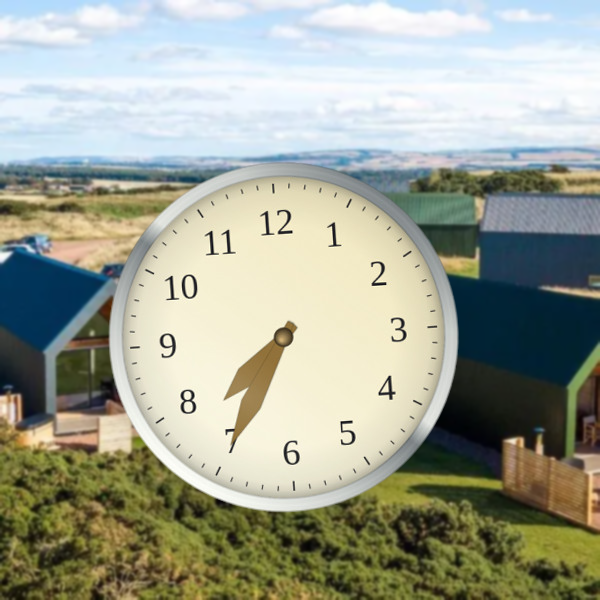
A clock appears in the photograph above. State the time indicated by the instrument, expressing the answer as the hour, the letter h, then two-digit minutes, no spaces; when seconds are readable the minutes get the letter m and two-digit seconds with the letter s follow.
7h35
